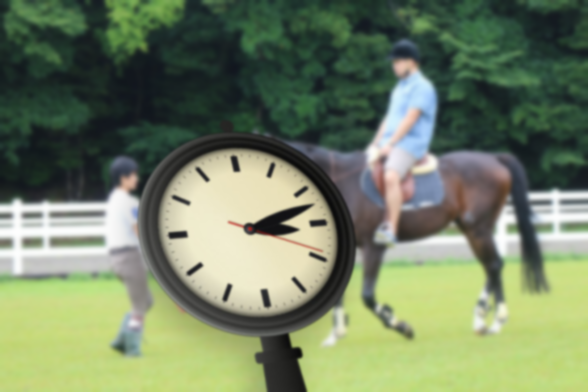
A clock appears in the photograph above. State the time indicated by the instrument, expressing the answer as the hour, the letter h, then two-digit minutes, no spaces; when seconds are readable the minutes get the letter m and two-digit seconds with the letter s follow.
3h12m19s
